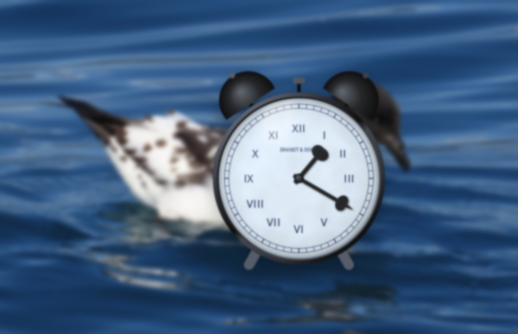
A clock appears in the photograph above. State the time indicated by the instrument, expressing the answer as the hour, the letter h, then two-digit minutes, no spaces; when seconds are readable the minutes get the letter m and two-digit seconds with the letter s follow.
1h20
